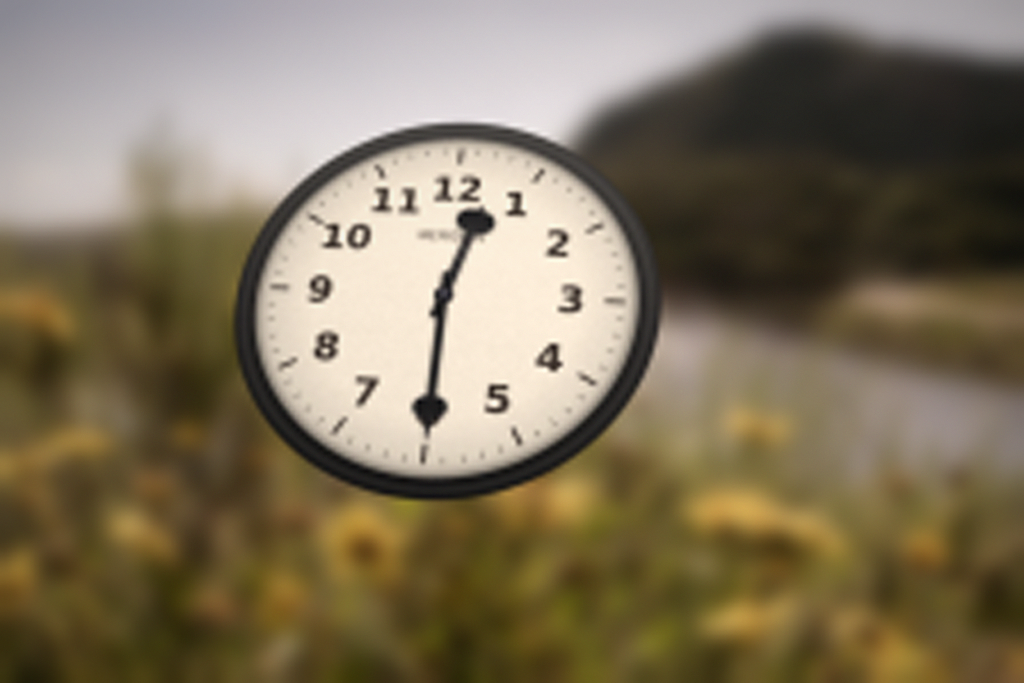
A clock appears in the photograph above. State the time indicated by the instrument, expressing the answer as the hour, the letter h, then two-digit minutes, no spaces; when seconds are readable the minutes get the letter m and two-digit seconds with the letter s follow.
12h30
